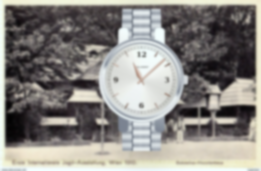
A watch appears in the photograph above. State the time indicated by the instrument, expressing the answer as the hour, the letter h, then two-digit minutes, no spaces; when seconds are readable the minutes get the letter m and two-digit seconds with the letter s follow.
11h08
